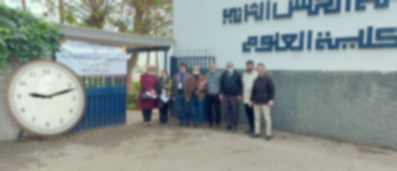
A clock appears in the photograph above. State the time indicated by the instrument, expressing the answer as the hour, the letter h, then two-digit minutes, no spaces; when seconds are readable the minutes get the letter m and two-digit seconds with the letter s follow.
9h12
